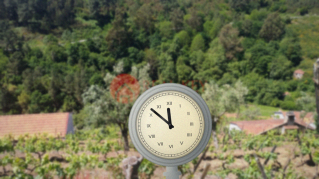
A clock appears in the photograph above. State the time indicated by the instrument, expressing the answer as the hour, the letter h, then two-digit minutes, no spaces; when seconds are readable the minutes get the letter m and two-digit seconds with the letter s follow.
11h52
